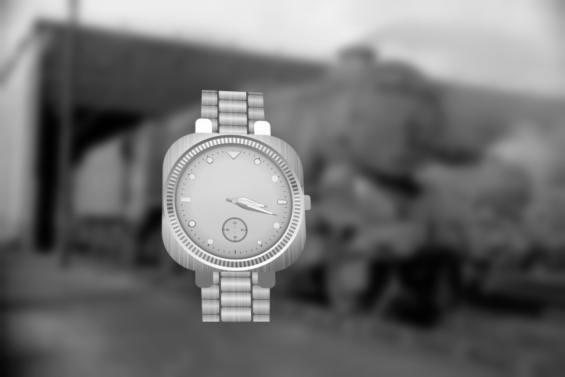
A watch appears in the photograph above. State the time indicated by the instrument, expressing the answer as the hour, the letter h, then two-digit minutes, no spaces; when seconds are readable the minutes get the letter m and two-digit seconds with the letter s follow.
3h18
